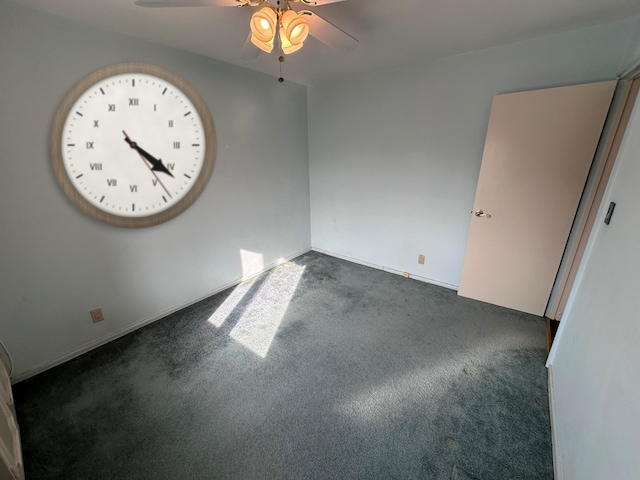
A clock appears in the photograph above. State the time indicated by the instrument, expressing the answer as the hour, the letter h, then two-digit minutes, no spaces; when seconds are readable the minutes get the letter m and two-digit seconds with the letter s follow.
4h21m24s
